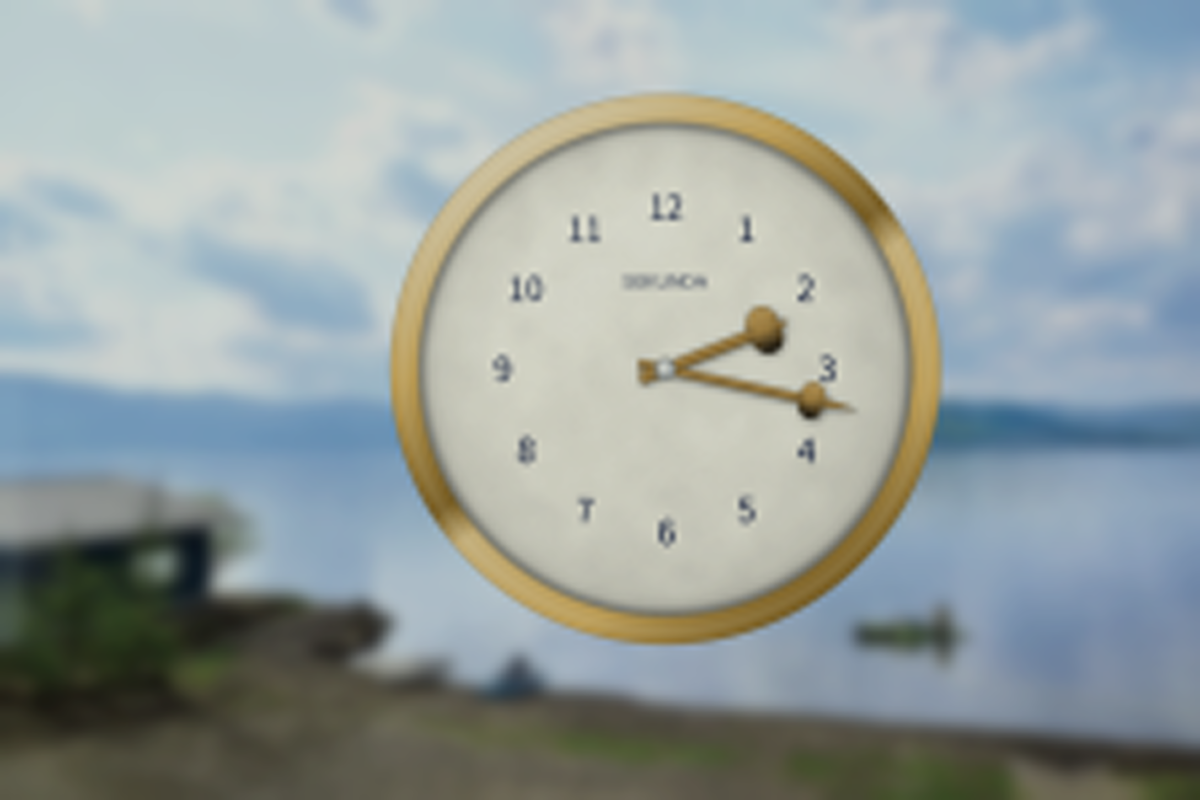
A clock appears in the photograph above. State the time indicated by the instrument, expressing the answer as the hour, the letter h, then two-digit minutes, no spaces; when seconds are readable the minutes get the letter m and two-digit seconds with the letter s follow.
2h17
